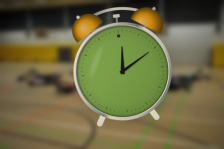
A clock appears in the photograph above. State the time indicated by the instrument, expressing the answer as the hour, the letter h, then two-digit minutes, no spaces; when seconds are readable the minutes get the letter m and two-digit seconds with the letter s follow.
12h10
